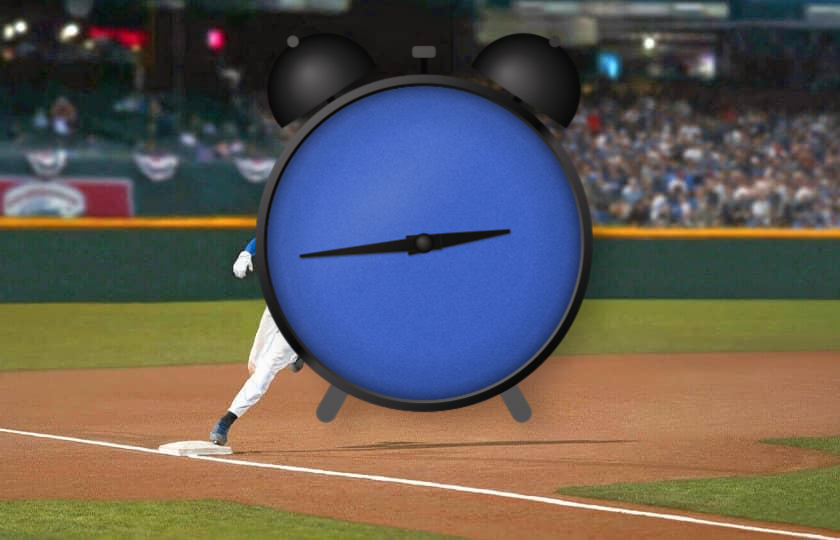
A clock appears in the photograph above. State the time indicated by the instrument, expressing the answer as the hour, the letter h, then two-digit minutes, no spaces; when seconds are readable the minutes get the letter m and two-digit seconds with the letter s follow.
2h44
